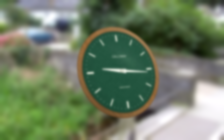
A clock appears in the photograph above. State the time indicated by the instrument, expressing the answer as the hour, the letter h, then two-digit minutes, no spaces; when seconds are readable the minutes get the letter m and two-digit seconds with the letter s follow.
9h16
